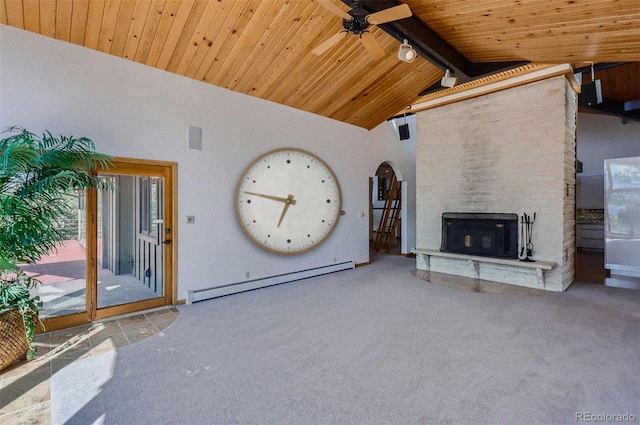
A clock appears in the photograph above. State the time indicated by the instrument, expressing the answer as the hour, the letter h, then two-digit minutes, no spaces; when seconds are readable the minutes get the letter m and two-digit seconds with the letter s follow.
6h47
